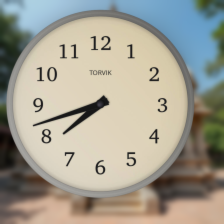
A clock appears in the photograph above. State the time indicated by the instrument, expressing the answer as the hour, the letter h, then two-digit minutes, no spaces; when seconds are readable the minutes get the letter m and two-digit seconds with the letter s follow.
7h42
